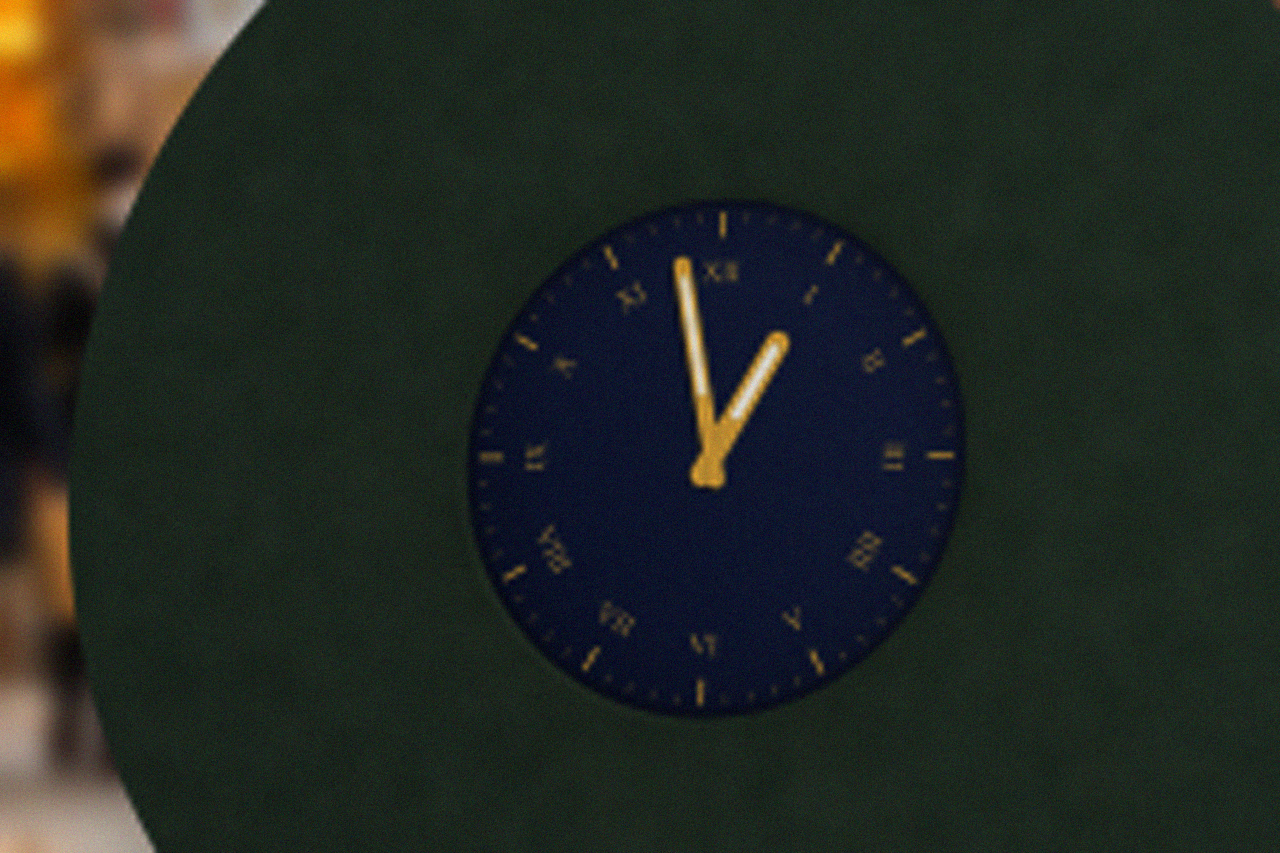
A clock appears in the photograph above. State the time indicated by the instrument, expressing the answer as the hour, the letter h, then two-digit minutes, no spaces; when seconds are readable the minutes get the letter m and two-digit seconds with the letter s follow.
12h58
